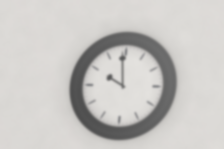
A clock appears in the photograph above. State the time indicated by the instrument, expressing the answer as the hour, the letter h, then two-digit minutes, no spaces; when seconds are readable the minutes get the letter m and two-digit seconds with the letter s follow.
9h59
